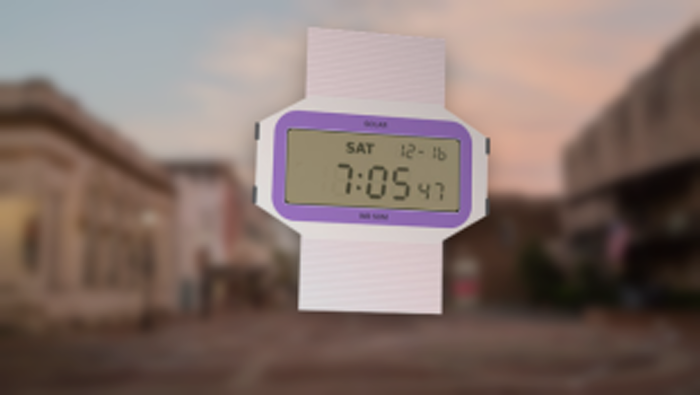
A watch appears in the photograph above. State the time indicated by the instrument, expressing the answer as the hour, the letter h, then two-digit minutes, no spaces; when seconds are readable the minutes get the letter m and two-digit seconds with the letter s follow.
7h05m47s
